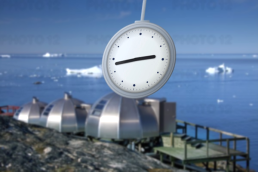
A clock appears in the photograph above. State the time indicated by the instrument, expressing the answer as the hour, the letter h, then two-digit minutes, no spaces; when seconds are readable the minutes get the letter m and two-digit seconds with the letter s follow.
2h43
